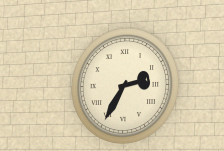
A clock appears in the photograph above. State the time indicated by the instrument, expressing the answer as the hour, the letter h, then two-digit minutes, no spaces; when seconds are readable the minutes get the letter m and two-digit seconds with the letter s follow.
2h35
